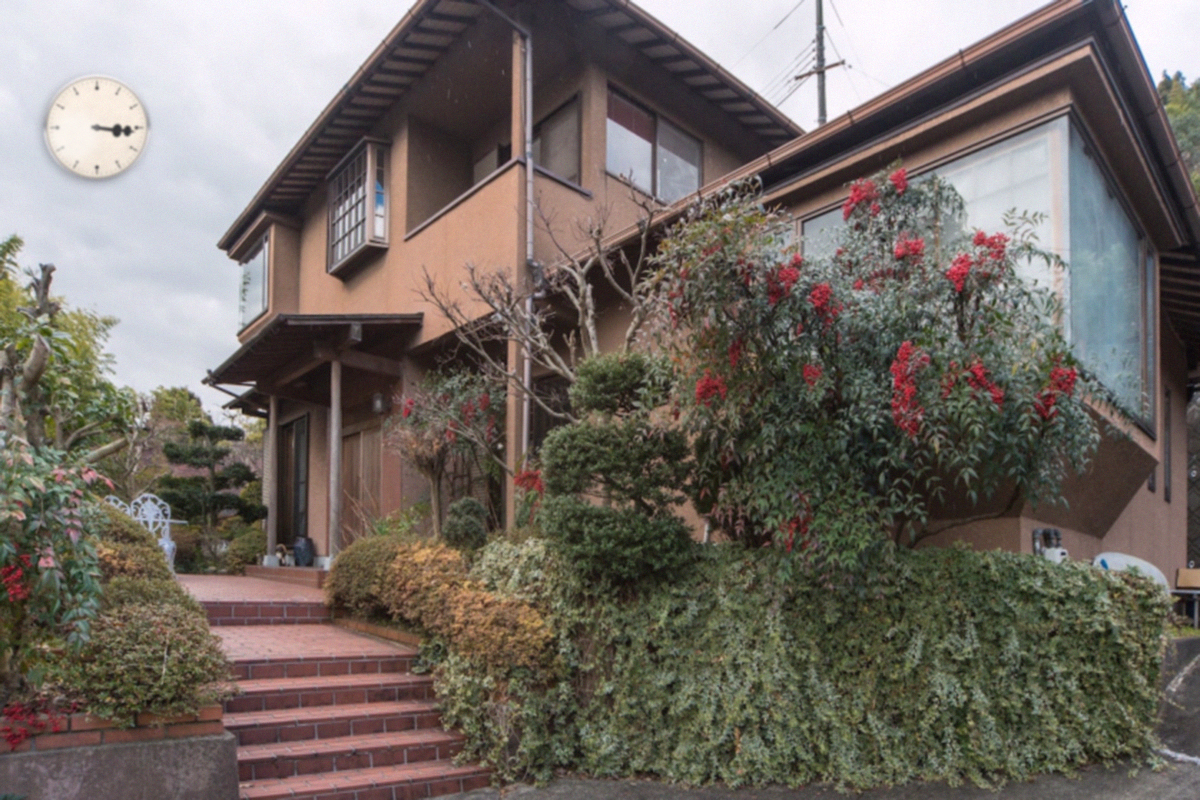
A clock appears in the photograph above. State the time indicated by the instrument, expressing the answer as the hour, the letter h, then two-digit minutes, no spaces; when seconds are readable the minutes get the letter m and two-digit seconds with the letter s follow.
3h16
